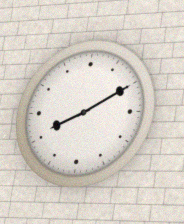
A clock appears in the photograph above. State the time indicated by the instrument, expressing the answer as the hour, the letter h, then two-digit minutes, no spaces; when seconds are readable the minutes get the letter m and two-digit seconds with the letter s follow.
8h10
